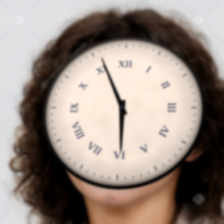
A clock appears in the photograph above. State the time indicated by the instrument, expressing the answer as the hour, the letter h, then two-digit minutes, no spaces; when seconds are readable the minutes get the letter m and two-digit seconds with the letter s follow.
5h56
